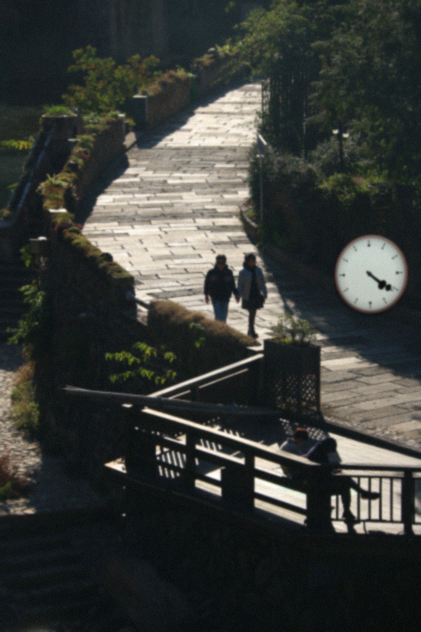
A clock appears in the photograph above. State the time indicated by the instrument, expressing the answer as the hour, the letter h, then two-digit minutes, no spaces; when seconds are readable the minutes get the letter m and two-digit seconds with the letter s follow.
4h21
